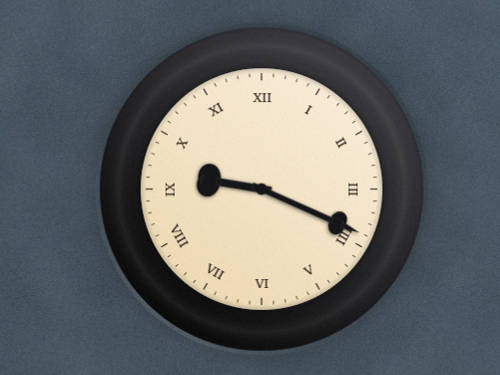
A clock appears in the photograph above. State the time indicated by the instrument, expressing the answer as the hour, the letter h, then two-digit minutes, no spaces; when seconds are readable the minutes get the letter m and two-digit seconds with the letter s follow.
9h19
